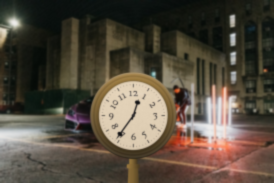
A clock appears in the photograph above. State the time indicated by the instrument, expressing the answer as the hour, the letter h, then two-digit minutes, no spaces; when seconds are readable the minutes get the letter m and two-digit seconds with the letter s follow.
12h36
